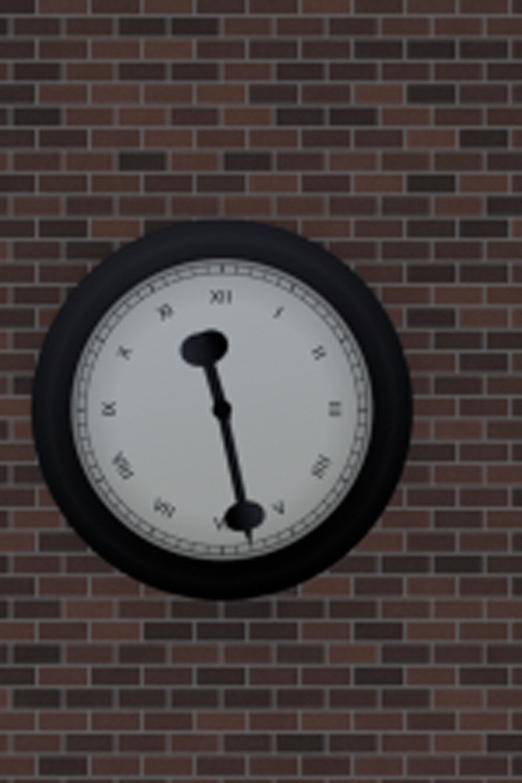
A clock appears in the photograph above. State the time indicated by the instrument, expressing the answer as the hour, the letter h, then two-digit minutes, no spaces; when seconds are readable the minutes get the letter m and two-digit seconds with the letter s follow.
11h28
